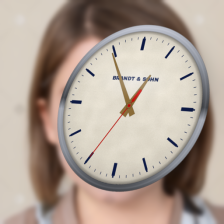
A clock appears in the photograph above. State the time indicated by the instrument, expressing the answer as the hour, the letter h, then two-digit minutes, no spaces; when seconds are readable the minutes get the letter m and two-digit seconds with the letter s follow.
12h54m35s
